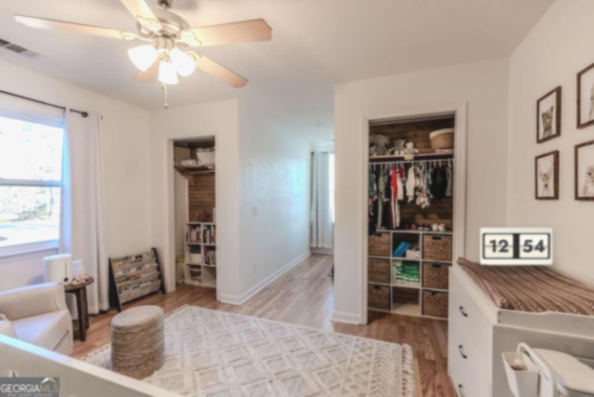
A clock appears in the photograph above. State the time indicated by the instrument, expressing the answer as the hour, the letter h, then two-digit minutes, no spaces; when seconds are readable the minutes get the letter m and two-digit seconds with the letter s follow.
12h54
